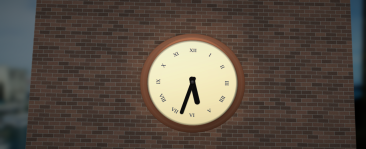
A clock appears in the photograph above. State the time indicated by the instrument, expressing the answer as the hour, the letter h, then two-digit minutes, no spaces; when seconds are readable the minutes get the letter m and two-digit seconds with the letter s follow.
5h33
